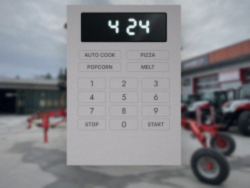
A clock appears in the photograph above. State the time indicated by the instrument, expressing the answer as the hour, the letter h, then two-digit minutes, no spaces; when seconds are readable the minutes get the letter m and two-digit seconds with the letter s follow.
4h24
